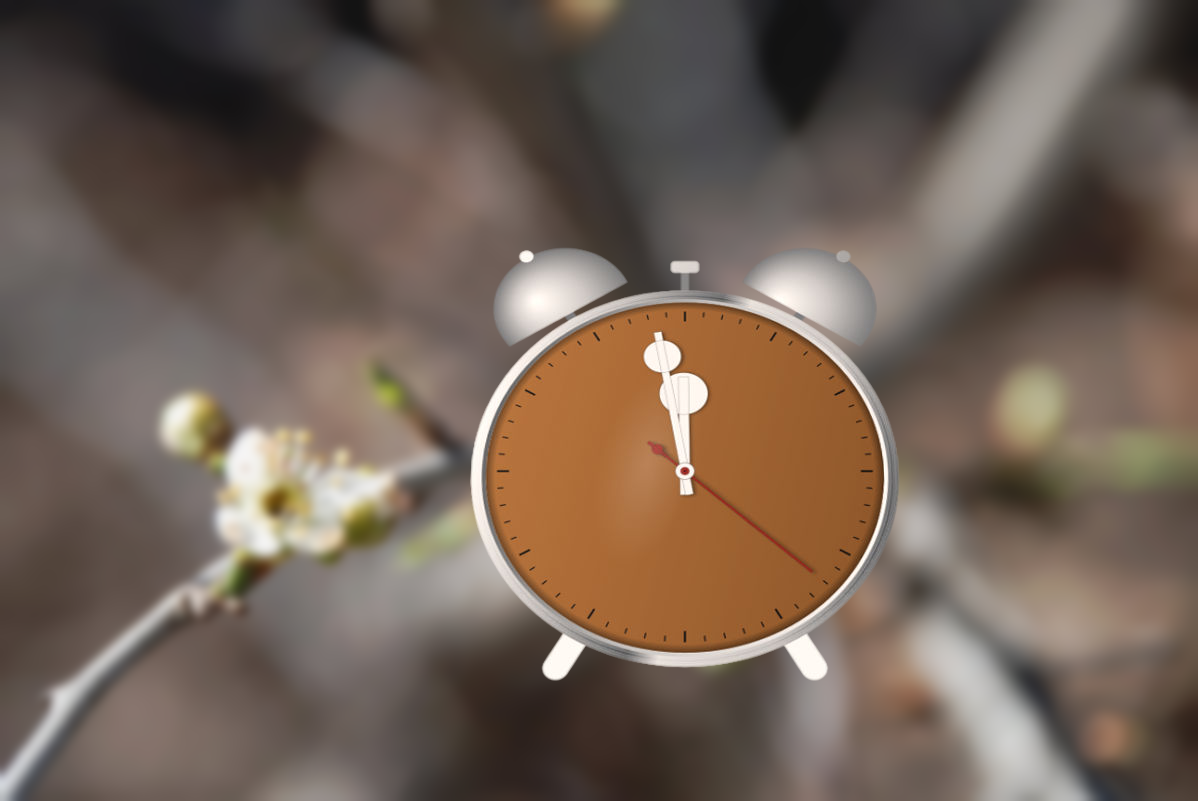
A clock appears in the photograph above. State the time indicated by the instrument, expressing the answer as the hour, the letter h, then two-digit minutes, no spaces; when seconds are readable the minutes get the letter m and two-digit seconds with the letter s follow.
11h58m22s
